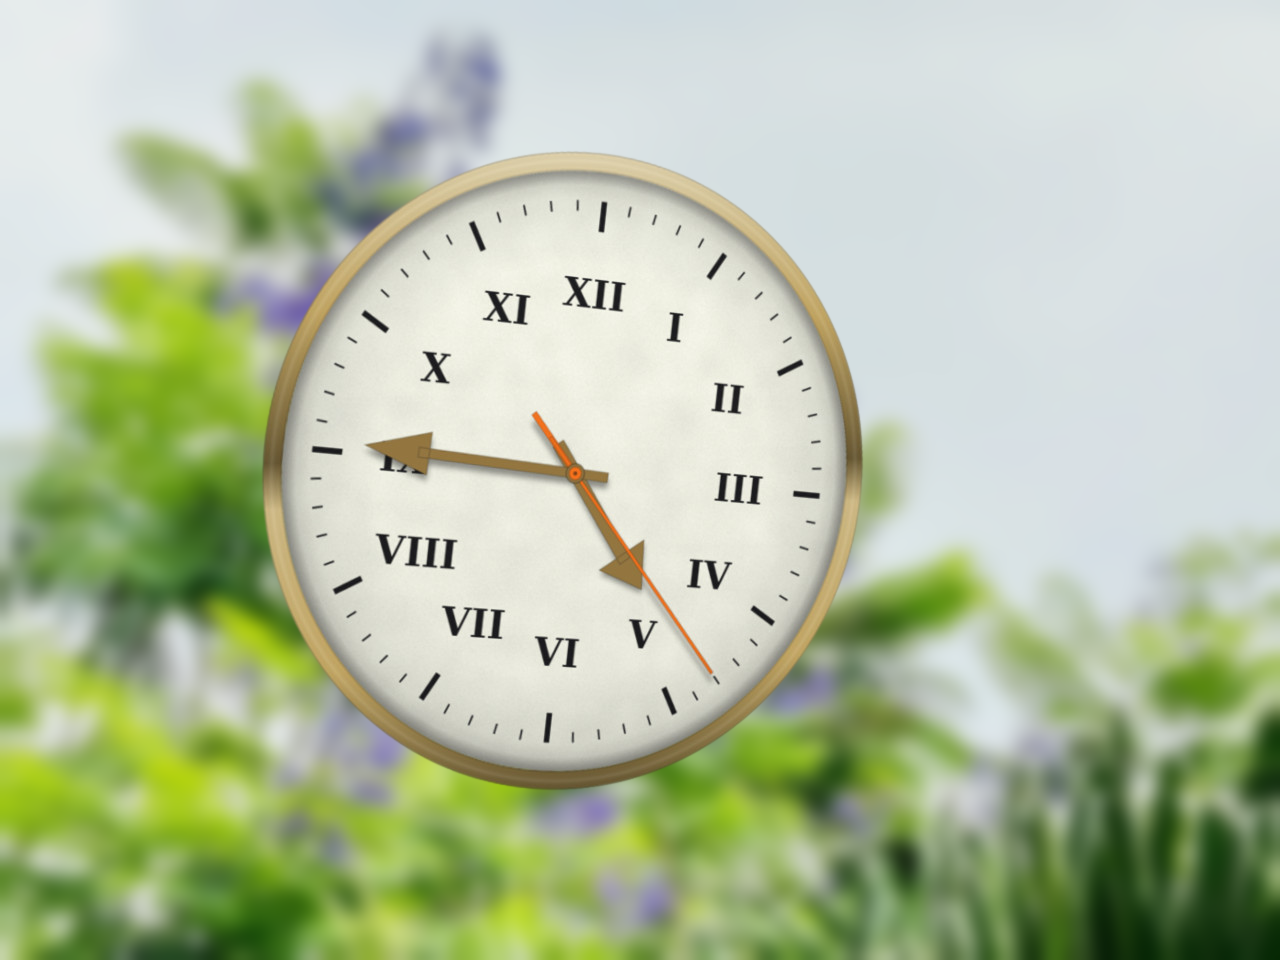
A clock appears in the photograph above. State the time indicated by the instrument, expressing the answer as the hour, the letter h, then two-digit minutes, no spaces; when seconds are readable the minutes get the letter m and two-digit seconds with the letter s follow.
4h45m23s
